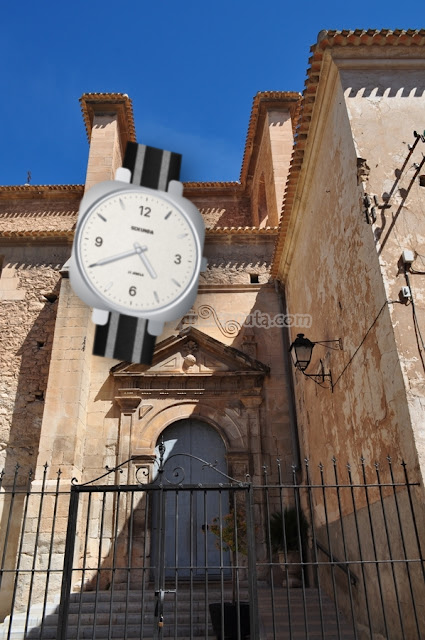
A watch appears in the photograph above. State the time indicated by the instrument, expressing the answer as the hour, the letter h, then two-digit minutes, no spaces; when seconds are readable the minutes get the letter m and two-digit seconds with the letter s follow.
4h40
